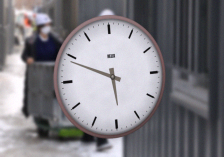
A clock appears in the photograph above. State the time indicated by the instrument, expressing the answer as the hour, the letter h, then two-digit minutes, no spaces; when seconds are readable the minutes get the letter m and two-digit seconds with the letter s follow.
5h49
